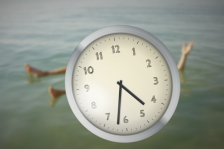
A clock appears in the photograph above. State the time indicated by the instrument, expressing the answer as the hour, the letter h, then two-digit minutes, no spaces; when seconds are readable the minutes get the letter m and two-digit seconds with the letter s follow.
4h32
